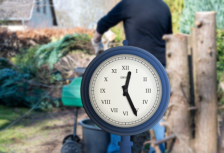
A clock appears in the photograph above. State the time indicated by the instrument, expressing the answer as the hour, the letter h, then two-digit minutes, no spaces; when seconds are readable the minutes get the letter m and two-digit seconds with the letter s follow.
12h26
